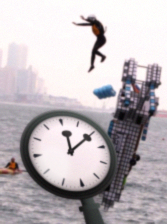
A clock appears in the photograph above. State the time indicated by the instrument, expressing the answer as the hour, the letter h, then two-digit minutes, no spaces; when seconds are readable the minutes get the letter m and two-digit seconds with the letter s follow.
12h10
